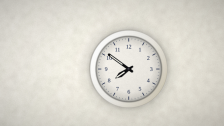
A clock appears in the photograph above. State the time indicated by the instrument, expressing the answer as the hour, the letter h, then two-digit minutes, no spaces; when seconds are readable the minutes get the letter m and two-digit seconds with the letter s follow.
7h51
